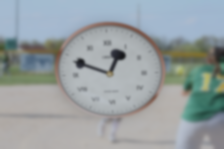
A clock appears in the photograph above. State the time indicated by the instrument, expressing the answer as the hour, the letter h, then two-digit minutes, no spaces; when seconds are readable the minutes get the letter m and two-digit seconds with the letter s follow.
12h49
